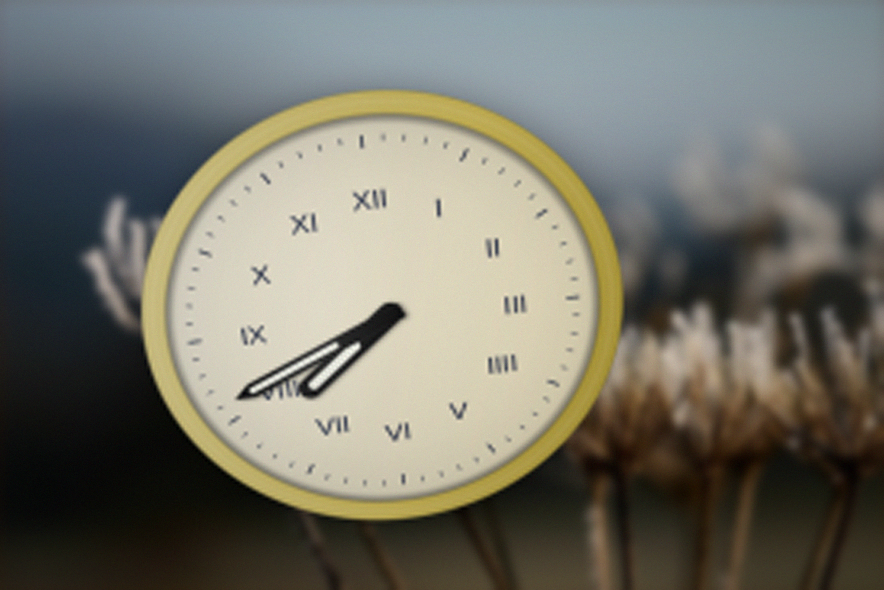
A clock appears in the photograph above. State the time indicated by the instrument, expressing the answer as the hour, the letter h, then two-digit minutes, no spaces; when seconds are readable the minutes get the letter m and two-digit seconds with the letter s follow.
7h41
